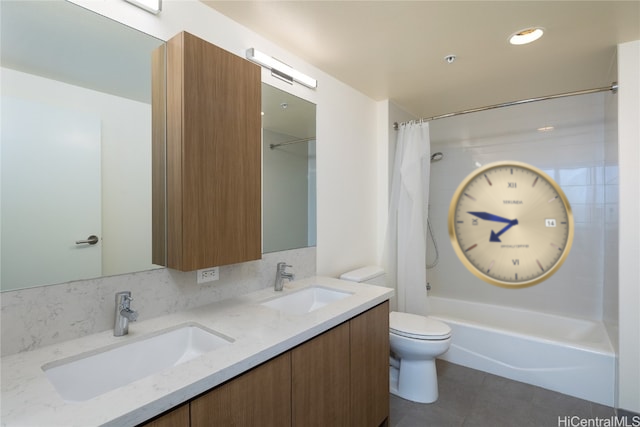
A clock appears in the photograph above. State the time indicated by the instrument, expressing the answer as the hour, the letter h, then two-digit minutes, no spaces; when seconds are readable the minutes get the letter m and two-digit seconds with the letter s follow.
7h47
